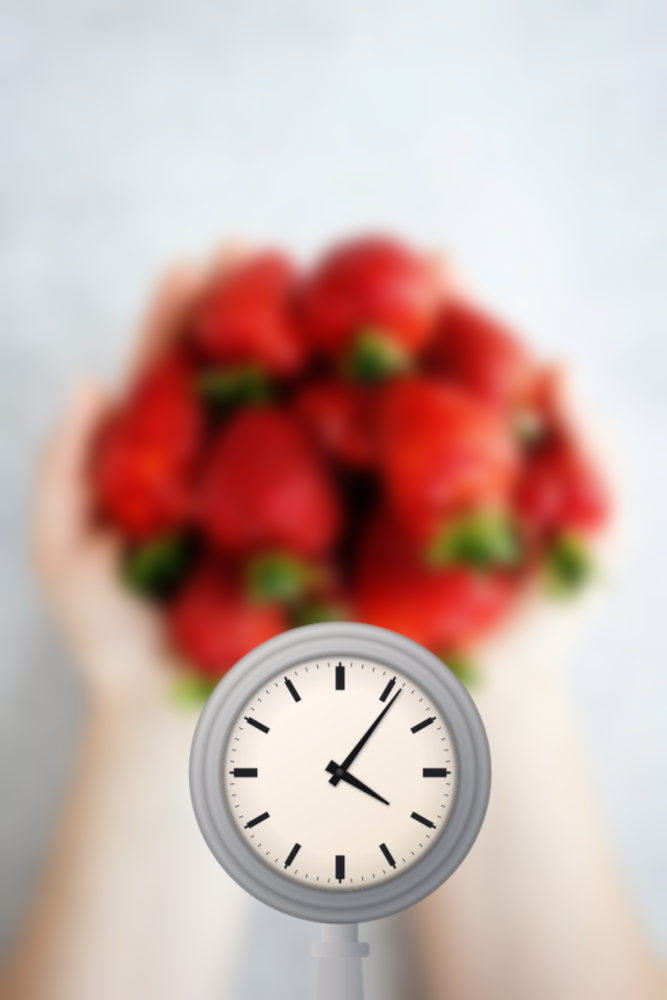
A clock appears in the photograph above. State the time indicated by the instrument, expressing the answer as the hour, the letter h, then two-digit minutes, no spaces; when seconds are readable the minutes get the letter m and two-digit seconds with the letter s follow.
4h06
